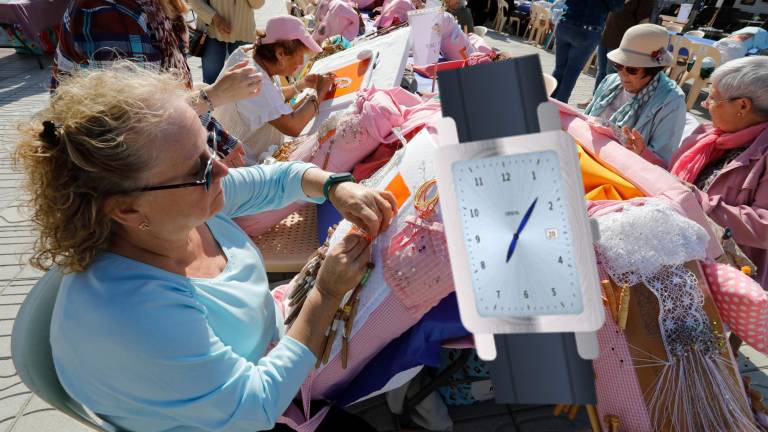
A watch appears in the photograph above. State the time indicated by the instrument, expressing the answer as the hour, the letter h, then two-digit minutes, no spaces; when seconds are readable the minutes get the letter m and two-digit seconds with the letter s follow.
7h07
